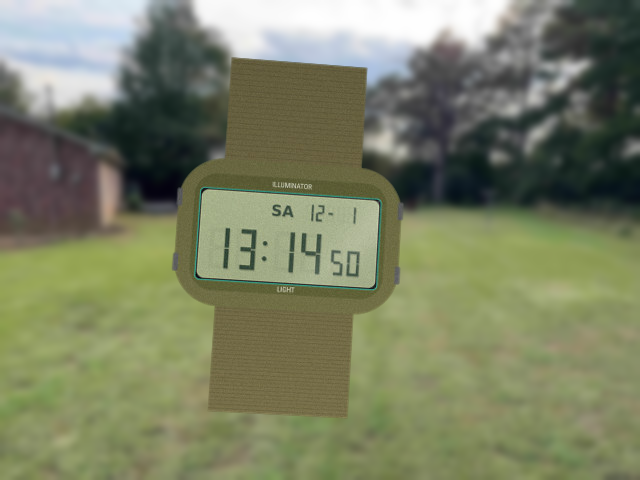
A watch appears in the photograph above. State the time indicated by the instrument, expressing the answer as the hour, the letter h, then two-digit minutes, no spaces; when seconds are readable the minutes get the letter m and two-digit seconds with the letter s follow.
13h14m50s
